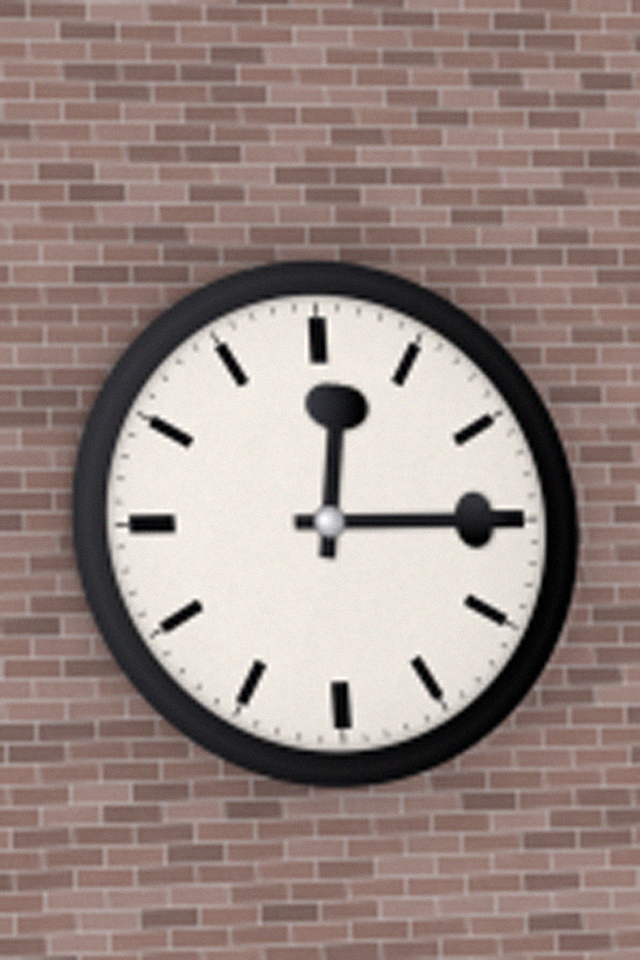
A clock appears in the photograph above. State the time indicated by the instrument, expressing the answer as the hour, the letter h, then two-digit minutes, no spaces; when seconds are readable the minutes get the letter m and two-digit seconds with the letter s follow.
12h15
